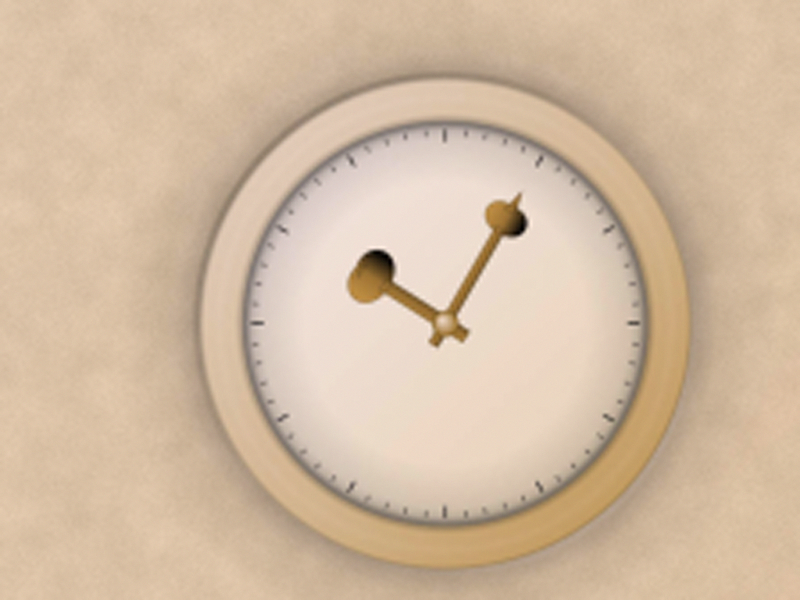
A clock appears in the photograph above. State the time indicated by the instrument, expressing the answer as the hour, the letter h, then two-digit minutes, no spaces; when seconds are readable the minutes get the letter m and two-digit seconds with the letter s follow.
10h05
